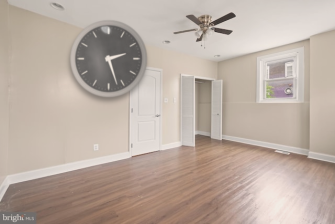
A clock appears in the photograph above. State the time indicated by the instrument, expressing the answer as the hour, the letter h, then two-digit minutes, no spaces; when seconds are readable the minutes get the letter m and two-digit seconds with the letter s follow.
2h27
